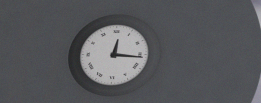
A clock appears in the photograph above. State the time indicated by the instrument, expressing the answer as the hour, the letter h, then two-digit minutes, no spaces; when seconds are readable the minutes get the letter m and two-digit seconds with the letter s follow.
12h16
